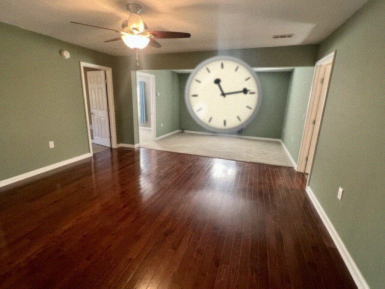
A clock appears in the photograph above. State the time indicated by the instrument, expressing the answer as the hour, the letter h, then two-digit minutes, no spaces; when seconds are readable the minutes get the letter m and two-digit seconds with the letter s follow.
11h14
